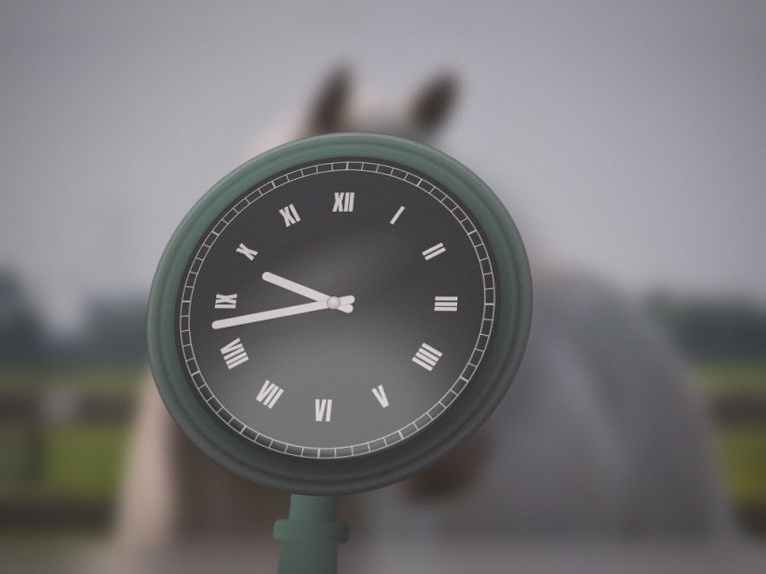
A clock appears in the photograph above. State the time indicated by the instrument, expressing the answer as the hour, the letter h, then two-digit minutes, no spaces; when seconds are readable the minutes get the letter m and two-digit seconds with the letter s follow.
9h43
